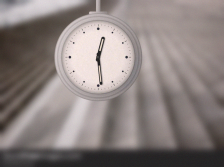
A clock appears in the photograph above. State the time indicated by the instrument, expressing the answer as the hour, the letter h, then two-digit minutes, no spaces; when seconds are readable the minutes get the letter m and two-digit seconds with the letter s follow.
12h29
